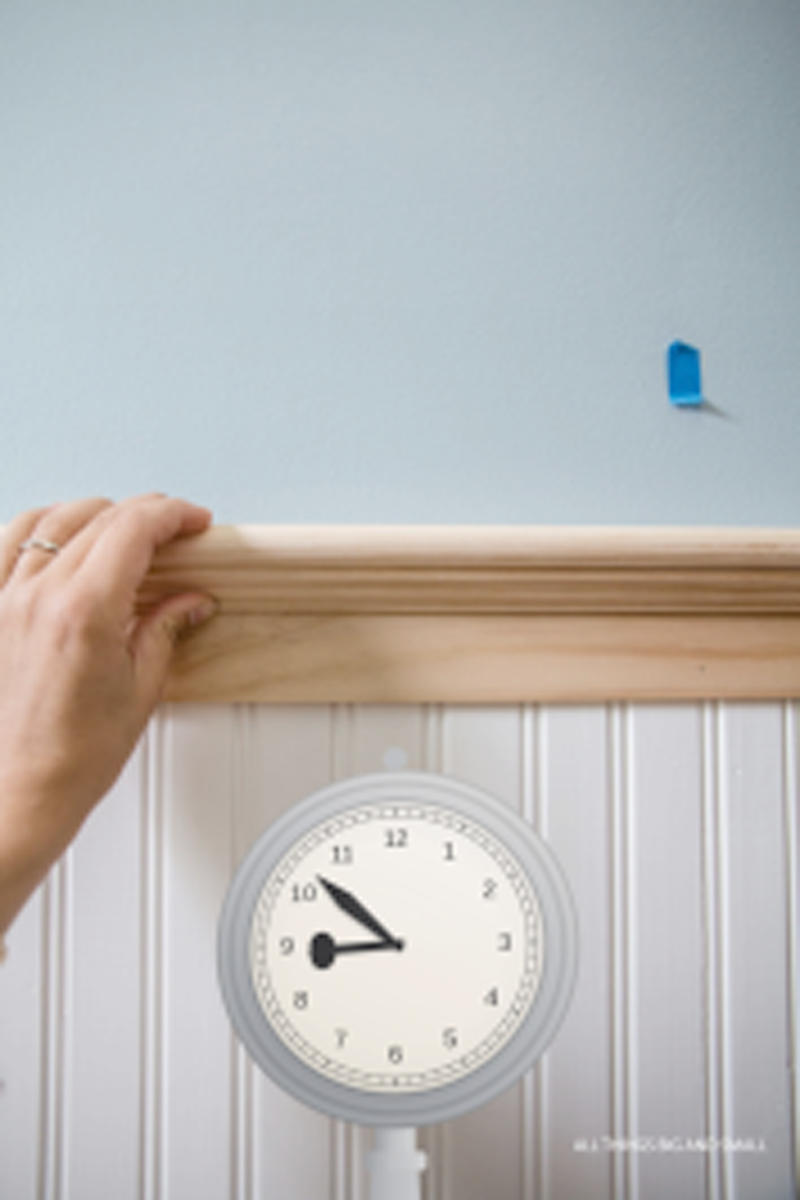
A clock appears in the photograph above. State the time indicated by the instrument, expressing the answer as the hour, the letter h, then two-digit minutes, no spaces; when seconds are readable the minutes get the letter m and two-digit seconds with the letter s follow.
8h52
